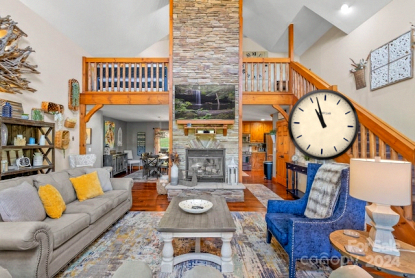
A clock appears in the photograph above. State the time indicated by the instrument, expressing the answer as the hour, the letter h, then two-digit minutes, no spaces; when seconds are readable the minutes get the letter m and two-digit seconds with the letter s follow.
10h57
